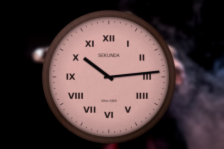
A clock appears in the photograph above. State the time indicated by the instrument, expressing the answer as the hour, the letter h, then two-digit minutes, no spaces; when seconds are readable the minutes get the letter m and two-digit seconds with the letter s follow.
10h14
